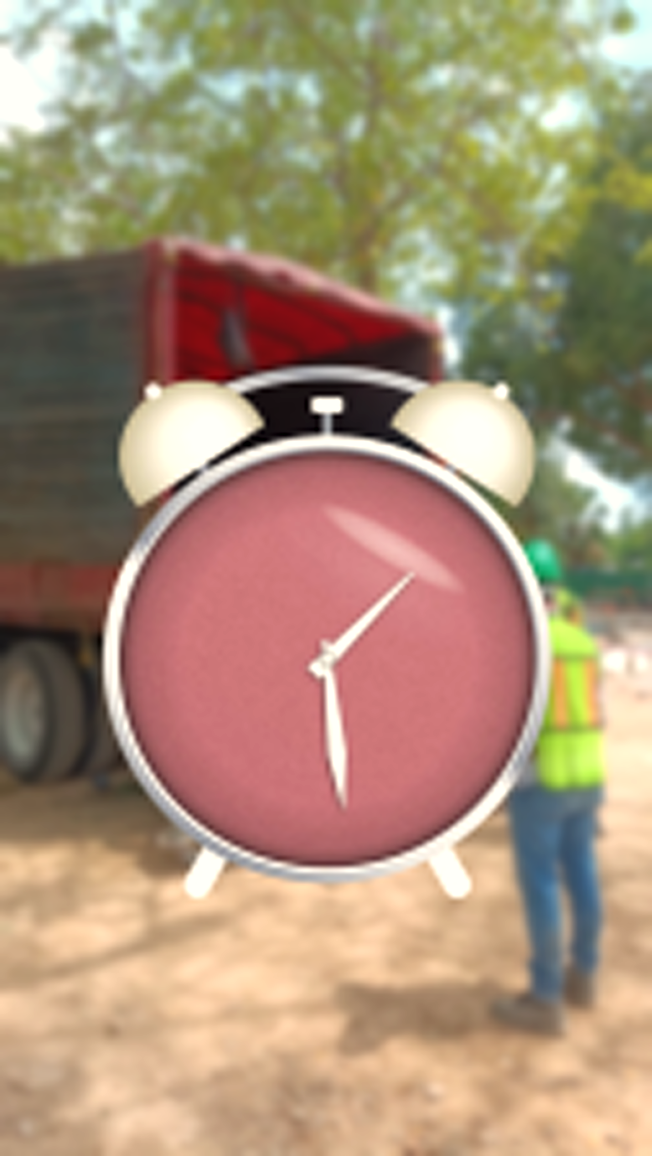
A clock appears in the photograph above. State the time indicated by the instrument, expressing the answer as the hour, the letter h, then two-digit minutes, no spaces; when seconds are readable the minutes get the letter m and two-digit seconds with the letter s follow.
1h29
